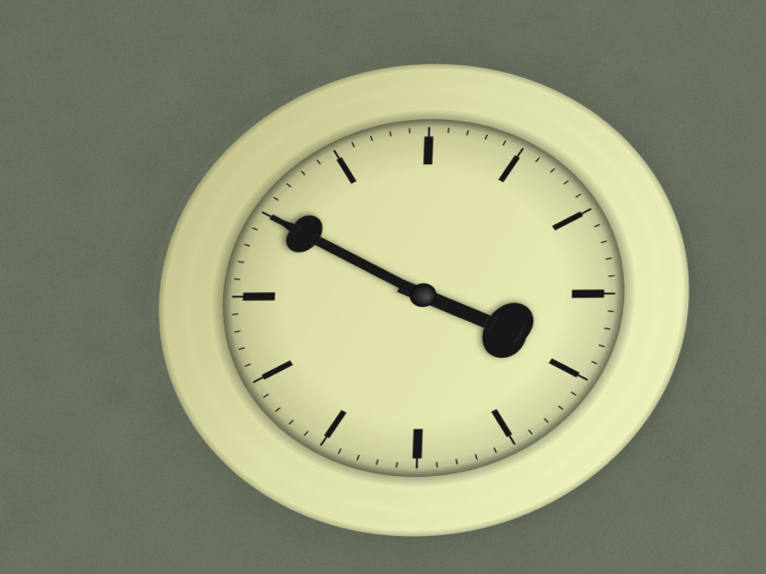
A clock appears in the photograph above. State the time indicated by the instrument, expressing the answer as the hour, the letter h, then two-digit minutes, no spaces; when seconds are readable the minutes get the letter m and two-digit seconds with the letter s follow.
3h50
